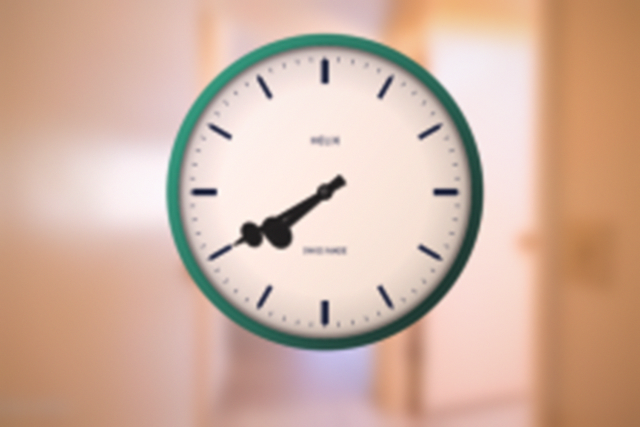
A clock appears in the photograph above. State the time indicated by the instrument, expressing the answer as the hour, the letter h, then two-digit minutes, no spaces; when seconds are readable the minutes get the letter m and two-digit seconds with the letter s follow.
7h40
